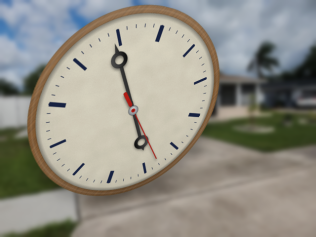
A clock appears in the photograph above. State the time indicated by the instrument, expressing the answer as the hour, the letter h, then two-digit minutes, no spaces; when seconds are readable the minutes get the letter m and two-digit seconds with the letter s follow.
4h54m23s
